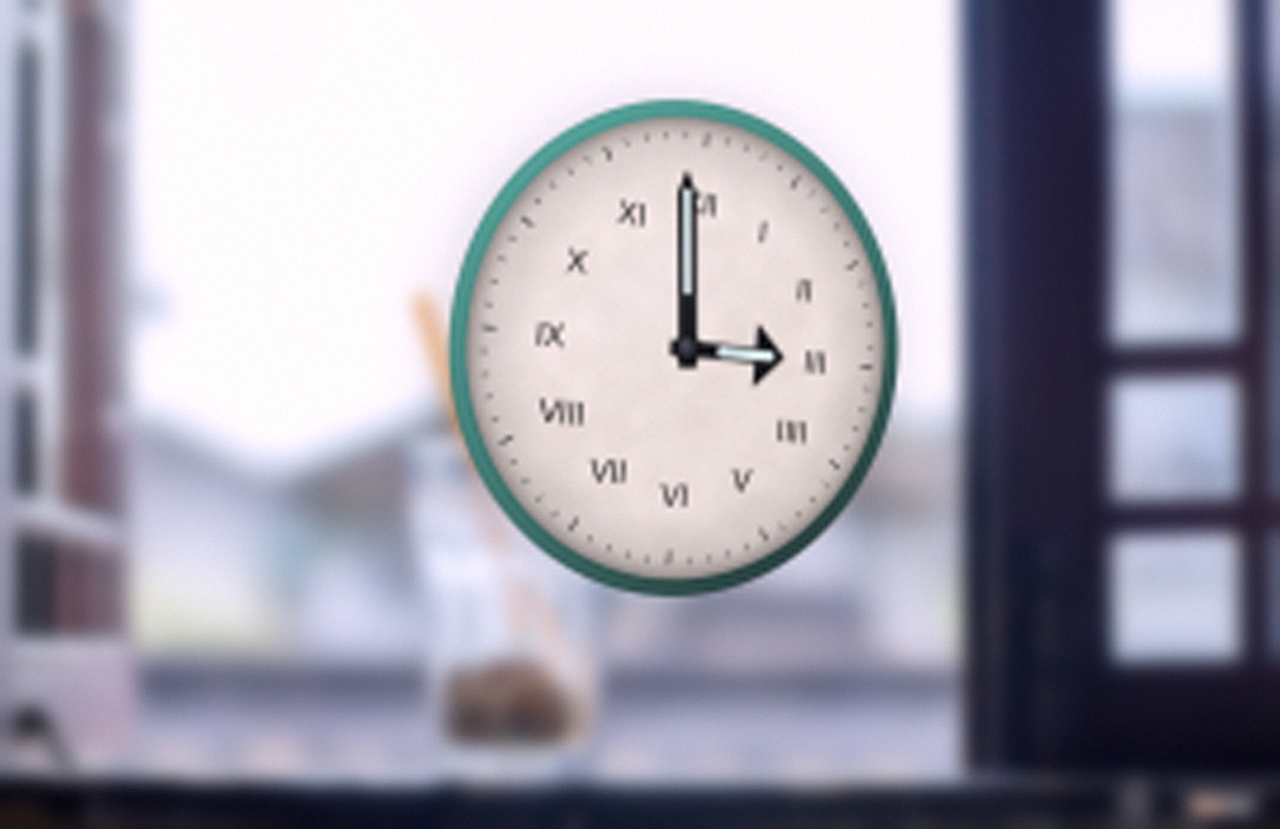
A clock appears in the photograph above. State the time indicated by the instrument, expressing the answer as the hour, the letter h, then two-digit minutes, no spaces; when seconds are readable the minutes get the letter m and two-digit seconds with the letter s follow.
2h59
